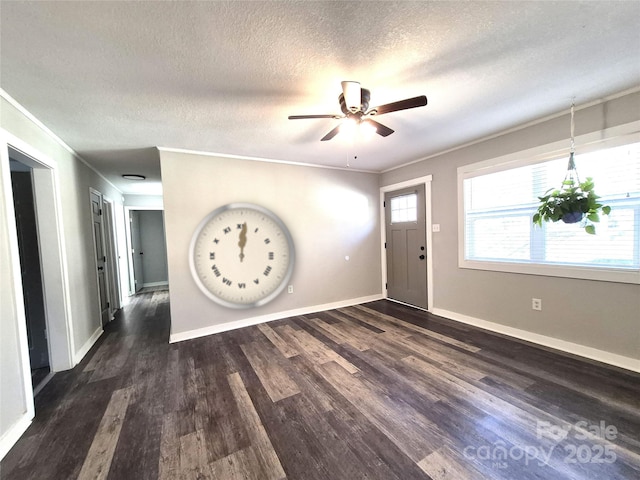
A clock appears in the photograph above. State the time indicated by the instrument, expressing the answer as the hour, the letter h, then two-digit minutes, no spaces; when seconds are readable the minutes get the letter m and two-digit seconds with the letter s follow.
12h01
